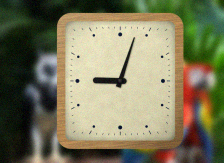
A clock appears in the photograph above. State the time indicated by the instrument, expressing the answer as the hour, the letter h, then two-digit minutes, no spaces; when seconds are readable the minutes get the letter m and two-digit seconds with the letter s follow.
9h03
